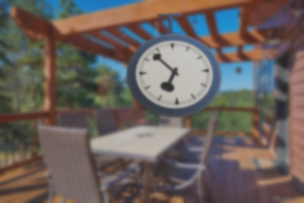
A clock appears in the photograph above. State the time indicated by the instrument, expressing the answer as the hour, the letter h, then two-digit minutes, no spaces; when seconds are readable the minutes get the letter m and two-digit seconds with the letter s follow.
6h53
